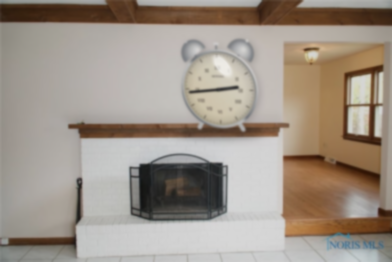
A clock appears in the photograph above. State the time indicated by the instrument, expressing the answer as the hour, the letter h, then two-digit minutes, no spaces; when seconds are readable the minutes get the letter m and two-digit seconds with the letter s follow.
2h44
